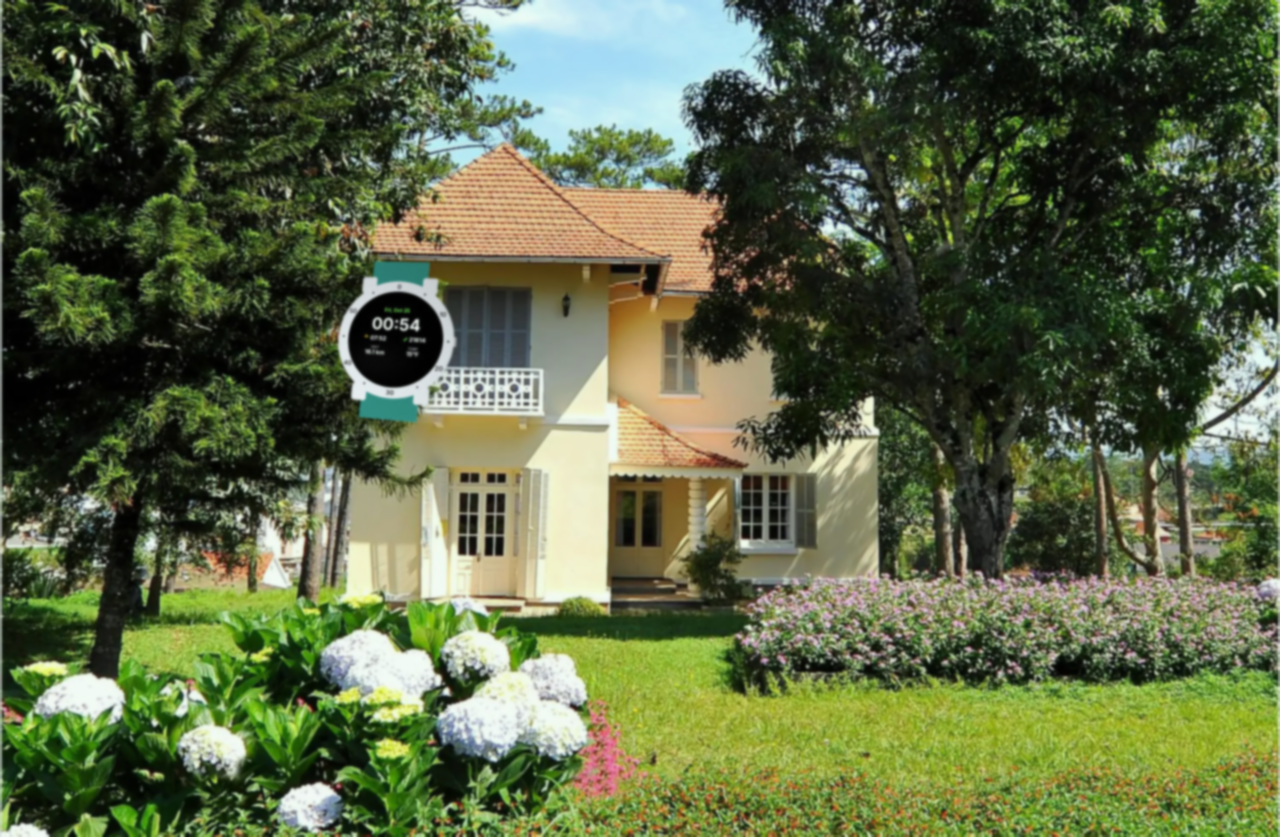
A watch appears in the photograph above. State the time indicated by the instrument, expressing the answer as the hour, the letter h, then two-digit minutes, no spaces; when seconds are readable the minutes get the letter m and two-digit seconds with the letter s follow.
0h54
